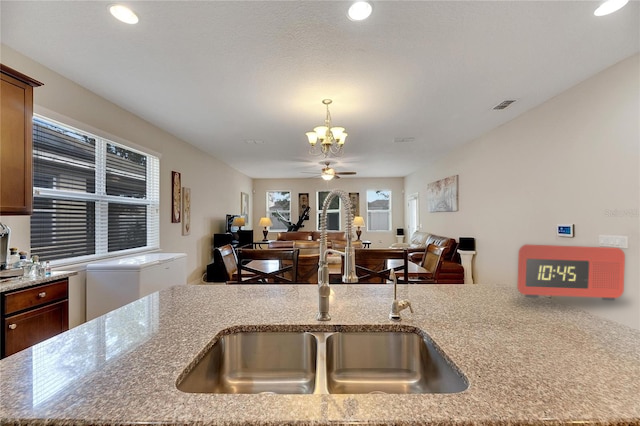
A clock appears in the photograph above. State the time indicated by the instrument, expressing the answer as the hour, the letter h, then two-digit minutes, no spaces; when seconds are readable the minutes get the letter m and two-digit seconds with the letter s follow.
10h45
